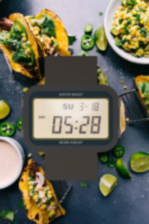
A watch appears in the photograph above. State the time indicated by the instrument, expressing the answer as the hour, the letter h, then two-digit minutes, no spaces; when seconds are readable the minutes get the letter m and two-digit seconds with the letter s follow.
5h28
